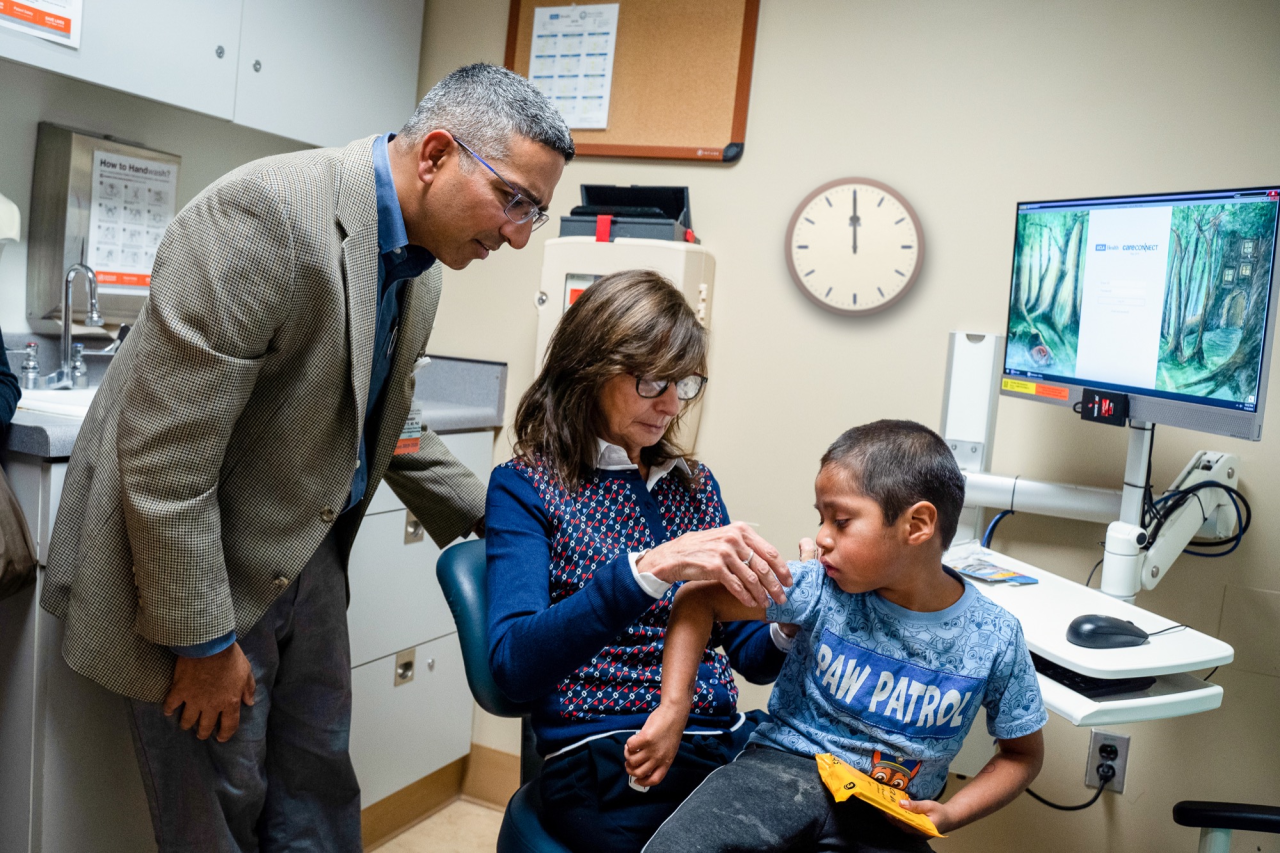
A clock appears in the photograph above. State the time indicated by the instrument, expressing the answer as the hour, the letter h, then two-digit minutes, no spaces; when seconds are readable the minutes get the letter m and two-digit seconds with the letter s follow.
12h00
